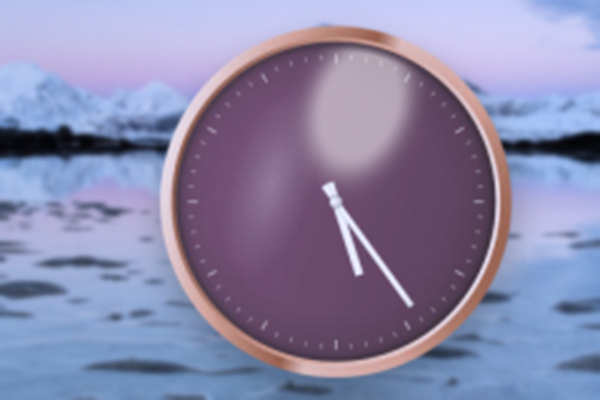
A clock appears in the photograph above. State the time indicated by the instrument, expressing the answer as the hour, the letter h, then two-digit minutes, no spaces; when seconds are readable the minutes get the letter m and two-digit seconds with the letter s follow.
5h24
